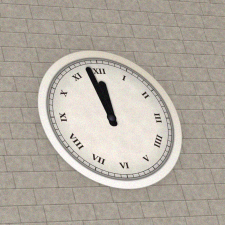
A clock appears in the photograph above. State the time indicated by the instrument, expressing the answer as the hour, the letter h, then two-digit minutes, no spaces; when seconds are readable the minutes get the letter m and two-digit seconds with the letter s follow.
11h58
